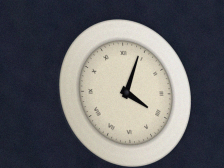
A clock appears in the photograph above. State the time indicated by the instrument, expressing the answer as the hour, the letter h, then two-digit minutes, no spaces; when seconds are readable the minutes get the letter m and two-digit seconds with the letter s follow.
4h04
